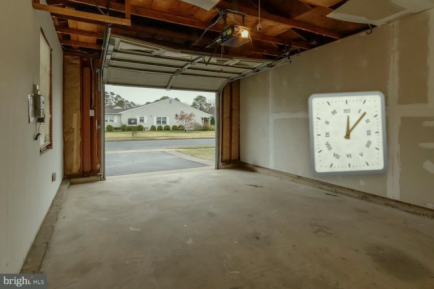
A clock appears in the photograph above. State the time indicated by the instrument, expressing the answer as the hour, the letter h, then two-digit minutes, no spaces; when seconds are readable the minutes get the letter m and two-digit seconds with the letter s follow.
12h07
